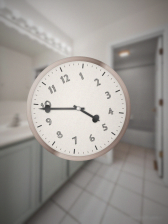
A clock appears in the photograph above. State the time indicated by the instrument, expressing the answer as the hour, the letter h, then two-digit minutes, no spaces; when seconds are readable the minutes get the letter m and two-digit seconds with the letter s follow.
4h49
